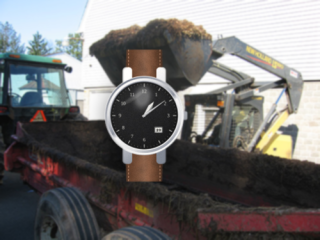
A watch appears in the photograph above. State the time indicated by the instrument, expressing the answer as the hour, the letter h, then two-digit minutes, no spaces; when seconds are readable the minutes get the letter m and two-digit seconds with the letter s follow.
1h09
